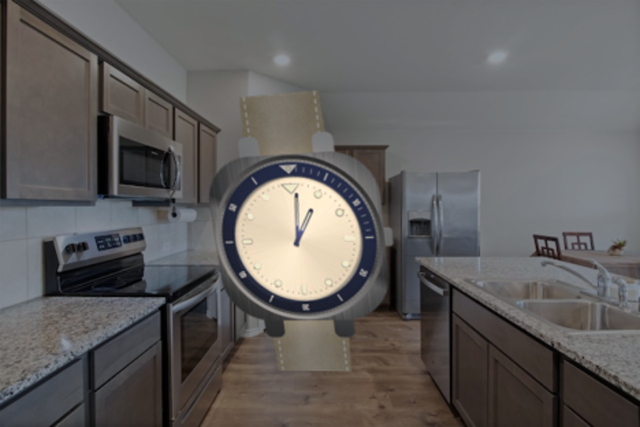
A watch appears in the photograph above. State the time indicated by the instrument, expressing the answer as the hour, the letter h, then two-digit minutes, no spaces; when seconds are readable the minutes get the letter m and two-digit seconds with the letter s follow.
1h01
